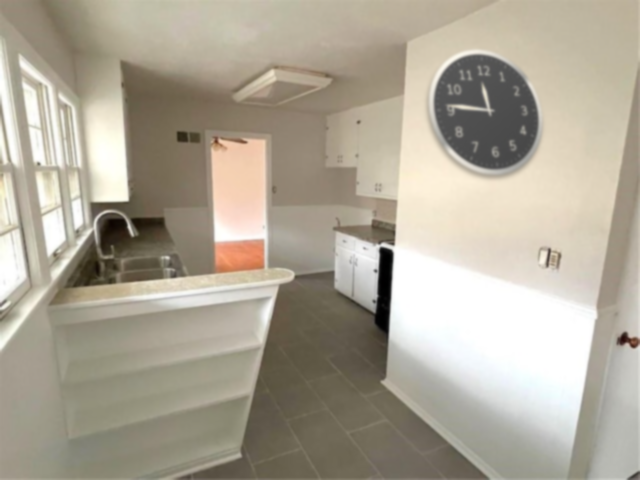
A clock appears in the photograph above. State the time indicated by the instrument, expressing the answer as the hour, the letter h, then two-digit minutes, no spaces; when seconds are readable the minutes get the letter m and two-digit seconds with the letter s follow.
11h46
